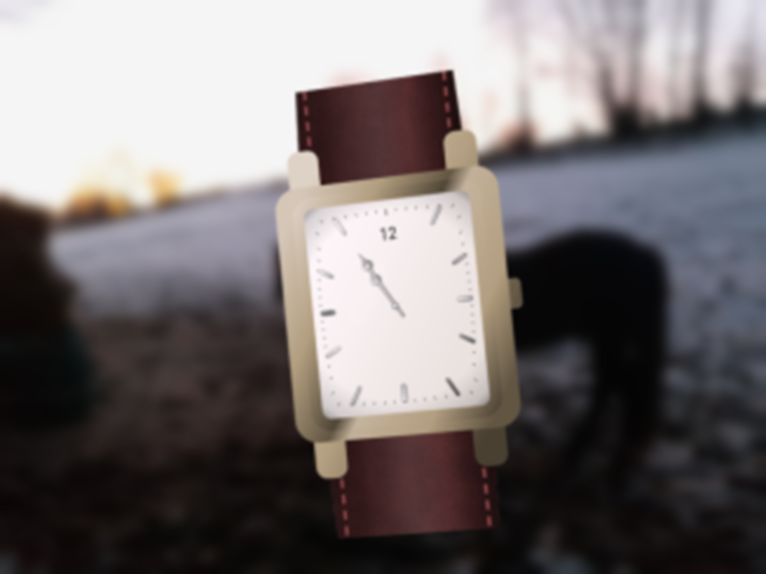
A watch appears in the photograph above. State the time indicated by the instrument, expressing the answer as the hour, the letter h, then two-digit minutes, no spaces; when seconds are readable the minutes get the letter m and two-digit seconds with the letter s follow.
10h55
